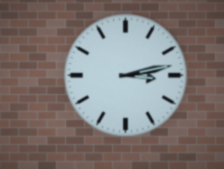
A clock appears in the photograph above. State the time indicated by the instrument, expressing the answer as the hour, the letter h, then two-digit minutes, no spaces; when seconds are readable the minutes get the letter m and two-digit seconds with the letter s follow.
3h13
